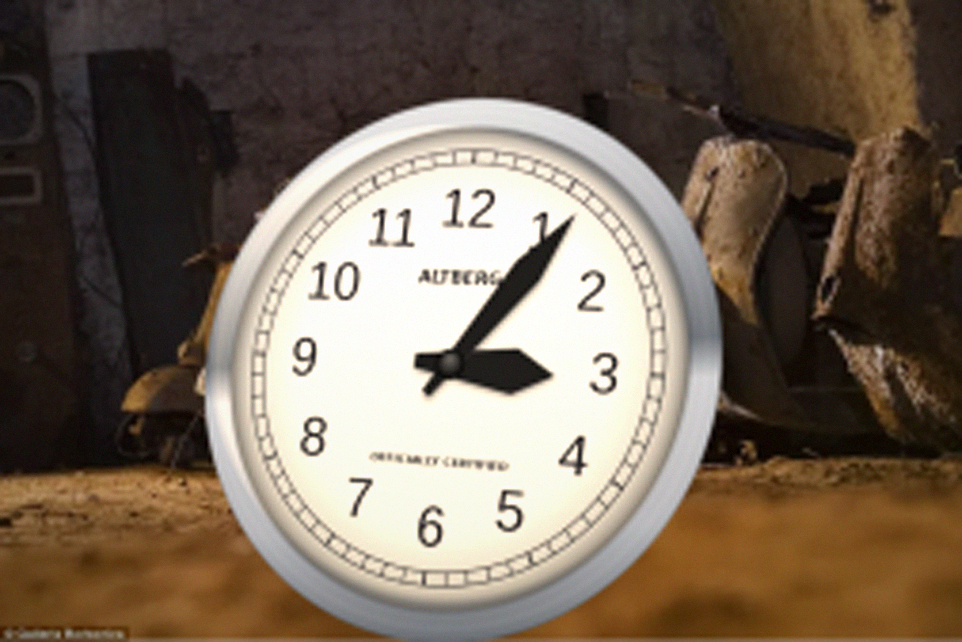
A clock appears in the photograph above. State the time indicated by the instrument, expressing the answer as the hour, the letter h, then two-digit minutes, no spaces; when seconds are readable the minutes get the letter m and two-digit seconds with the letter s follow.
3h06
